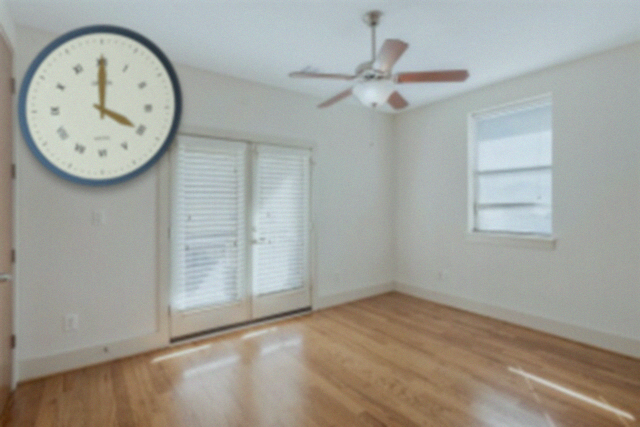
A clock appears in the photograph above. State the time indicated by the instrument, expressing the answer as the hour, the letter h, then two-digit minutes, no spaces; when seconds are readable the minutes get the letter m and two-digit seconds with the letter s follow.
4h00
